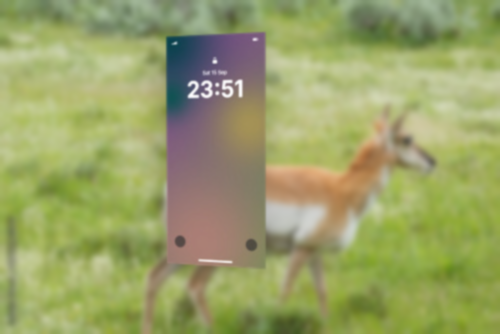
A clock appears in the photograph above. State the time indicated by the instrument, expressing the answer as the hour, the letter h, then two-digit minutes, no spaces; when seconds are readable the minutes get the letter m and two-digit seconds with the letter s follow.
23h51
